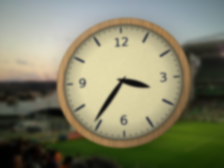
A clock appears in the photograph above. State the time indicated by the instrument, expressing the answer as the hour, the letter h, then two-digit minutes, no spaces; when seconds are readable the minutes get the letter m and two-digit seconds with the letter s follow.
3h36
